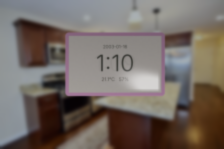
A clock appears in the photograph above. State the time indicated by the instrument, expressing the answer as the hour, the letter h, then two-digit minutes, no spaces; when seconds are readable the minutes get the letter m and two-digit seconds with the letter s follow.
1h10
